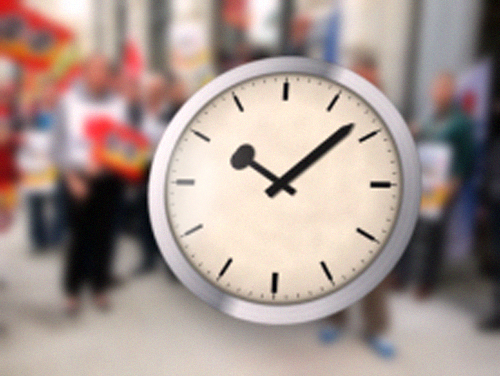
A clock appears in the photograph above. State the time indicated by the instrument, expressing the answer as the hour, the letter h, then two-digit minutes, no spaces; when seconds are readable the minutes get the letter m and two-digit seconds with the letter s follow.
10h08
